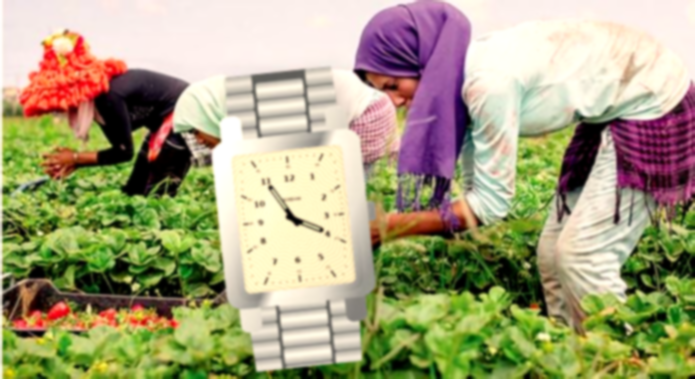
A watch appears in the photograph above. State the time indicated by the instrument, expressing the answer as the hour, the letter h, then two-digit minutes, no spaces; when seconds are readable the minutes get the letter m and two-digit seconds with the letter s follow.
3h55
